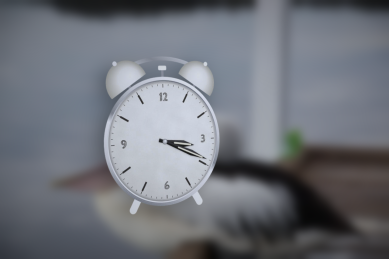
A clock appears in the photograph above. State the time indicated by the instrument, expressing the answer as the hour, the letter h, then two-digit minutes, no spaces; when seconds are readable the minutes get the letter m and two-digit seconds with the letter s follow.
3h19
